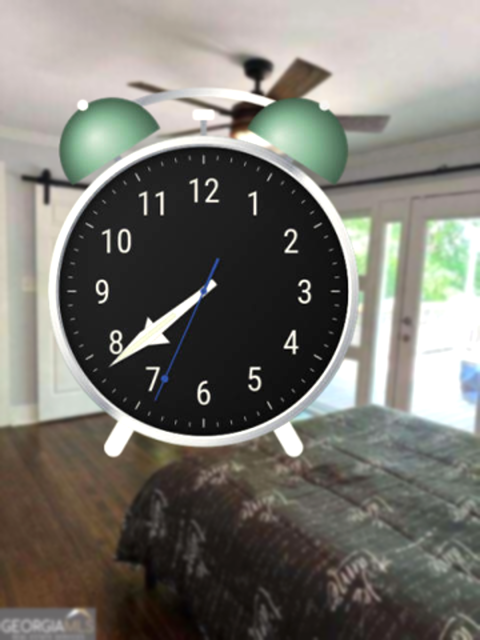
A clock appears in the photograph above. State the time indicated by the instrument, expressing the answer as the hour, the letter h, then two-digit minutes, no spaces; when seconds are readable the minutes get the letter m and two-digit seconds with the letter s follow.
7h38m34s
